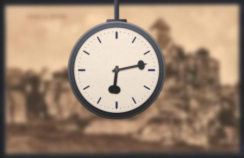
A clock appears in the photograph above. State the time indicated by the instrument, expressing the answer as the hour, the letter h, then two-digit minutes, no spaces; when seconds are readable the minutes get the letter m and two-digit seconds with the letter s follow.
6h13
